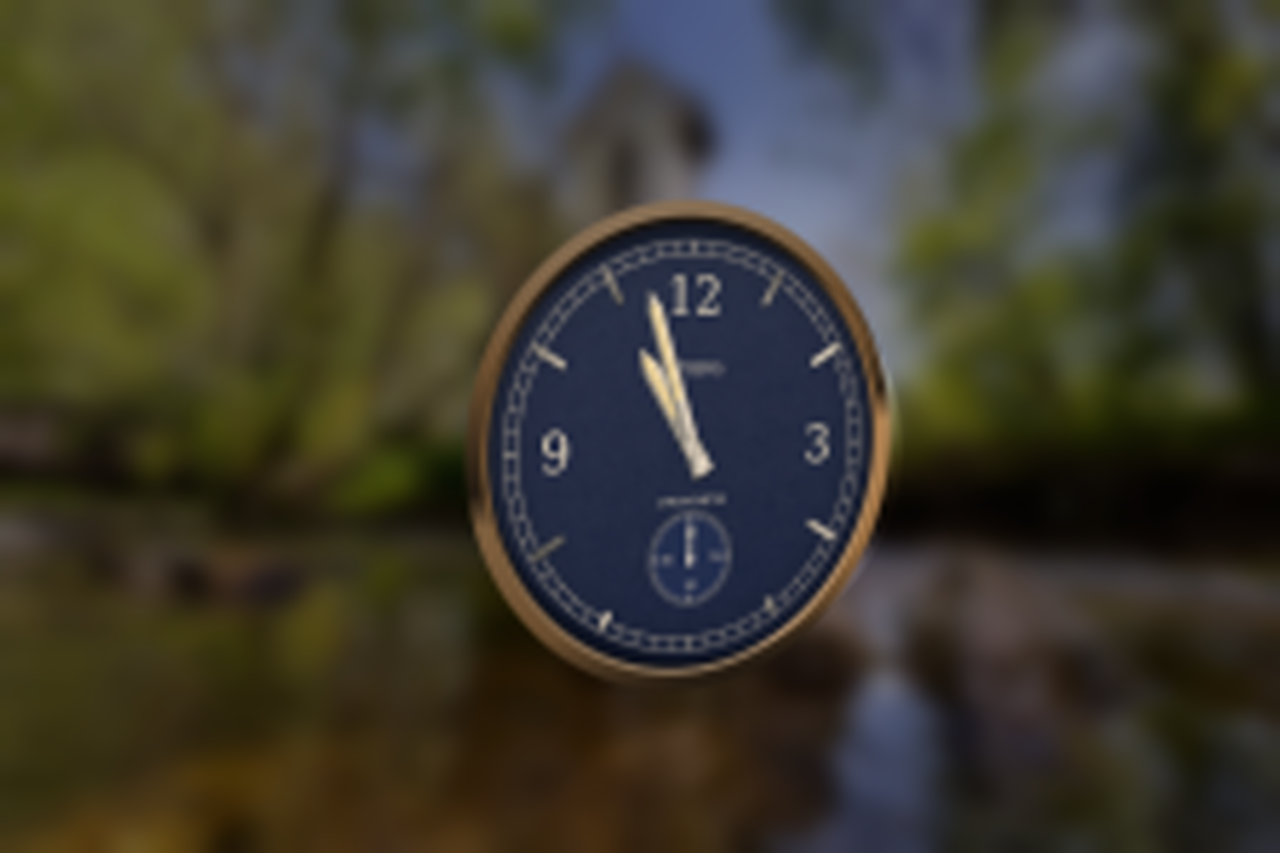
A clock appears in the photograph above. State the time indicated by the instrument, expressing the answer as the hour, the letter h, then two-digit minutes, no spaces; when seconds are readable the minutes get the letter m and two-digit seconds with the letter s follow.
10h57
